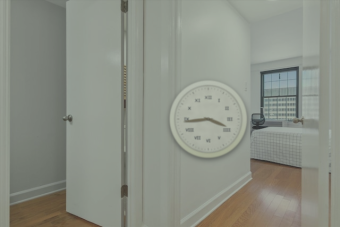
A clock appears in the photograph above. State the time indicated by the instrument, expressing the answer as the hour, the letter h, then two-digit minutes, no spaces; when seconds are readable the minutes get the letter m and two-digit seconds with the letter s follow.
3h44
